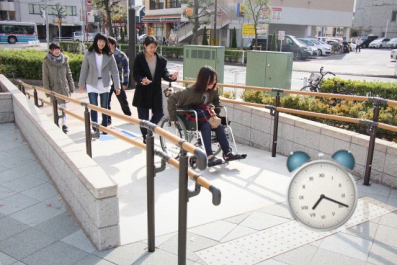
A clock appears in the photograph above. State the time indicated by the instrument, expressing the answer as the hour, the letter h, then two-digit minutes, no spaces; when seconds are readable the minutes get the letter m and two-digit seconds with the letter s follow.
7h19
